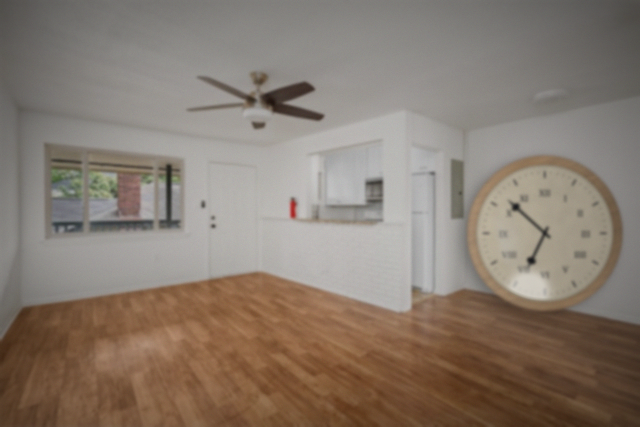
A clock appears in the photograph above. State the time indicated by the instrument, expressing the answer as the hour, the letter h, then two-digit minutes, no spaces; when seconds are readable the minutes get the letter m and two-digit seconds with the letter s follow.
6h52
